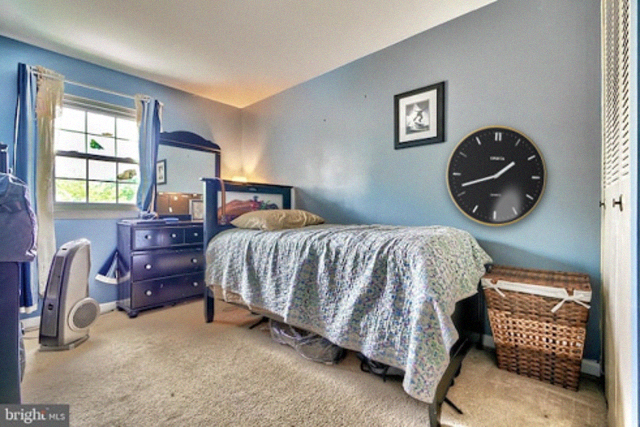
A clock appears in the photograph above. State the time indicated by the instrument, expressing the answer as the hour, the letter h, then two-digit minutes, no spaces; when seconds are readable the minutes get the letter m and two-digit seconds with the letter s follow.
1h42
